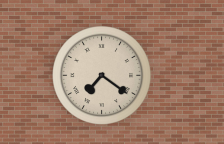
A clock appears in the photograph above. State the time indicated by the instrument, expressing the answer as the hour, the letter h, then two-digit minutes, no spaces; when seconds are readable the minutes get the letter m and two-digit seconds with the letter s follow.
7h21
